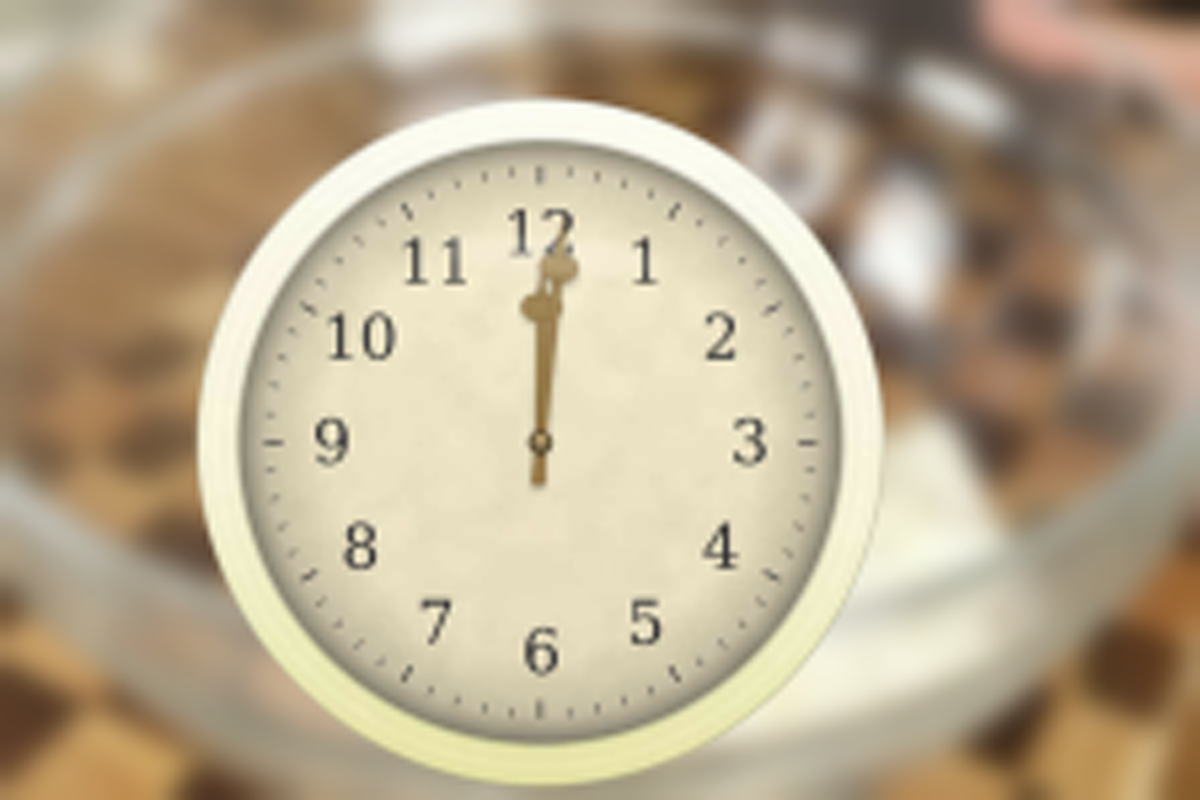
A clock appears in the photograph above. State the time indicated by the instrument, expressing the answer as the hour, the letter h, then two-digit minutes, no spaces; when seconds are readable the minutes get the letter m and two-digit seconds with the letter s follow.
12h01
